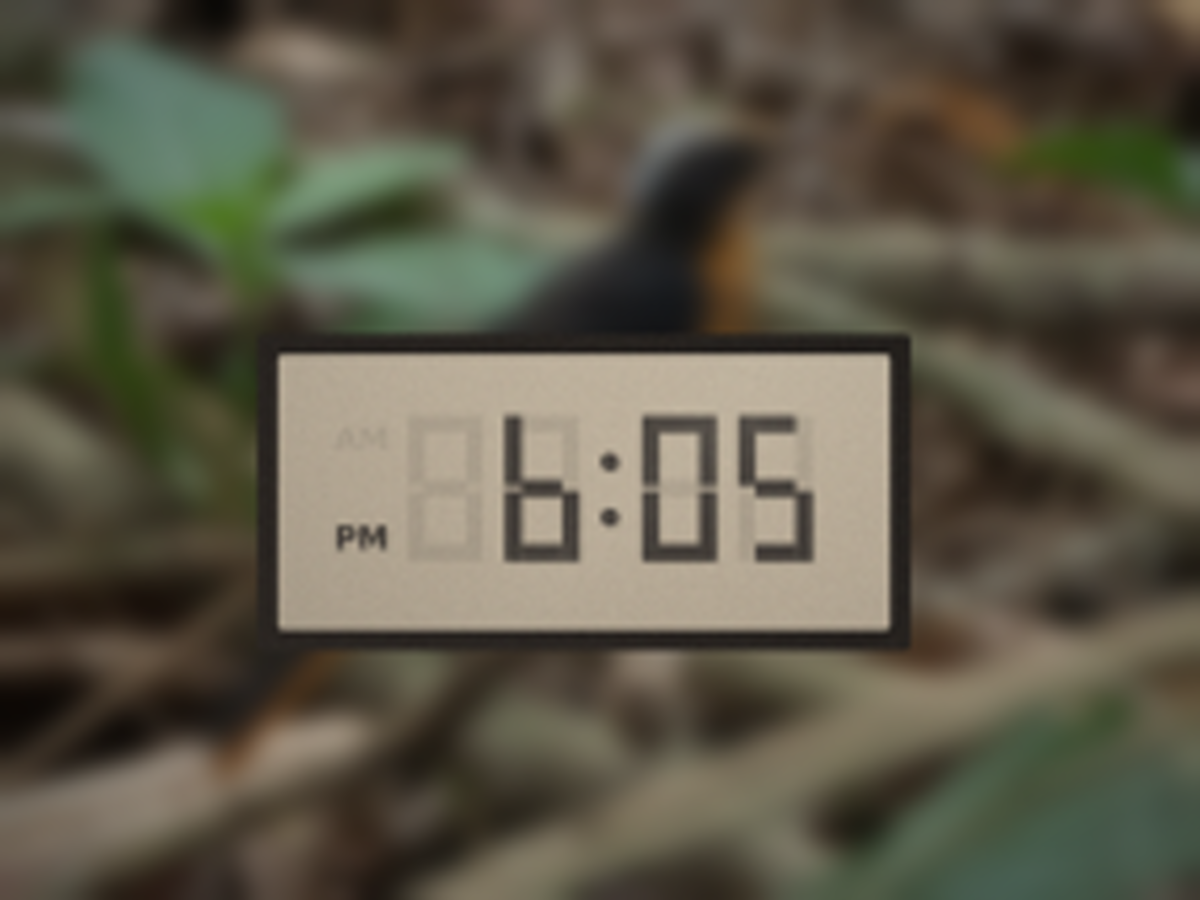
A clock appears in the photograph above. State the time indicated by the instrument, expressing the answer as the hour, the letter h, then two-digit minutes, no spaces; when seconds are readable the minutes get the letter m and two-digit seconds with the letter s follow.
6h05
